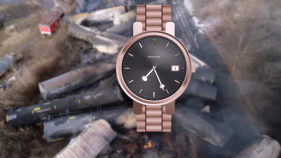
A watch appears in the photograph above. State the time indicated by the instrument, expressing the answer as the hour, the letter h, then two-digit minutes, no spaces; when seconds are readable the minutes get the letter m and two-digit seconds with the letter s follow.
7h26
